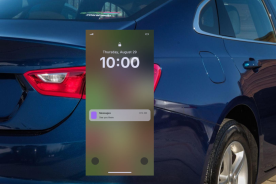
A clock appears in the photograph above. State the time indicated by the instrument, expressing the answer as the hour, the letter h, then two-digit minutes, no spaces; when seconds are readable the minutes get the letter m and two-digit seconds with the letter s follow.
10h00
